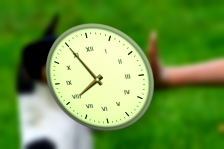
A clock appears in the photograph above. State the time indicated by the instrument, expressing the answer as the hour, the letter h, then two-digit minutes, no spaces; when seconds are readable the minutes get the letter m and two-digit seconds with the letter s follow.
7h55
